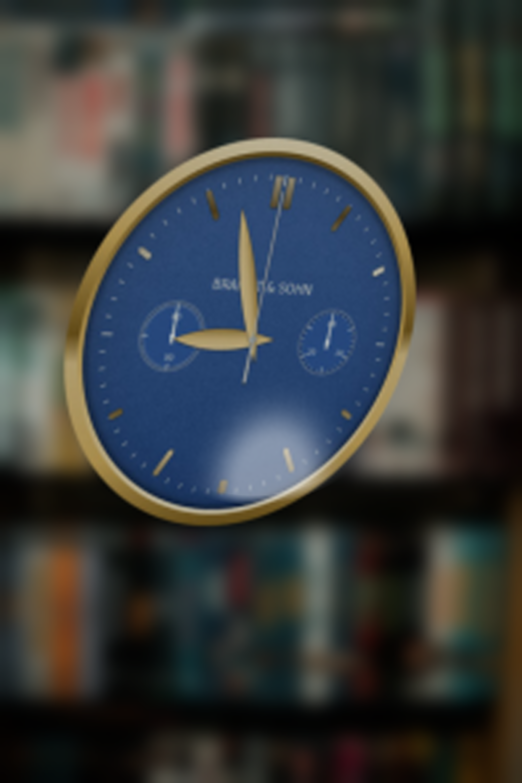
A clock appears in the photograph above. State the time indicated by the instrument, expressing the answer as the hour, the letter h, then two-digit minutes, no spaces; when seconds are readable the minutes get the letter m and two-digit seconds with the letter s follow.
8h57
